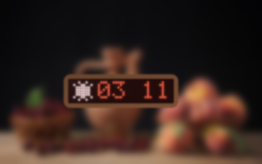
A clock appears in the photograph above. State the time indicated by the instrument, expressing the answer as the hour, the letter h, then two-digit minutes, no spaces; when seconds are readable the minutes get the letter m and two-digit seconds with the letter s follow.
3h11
